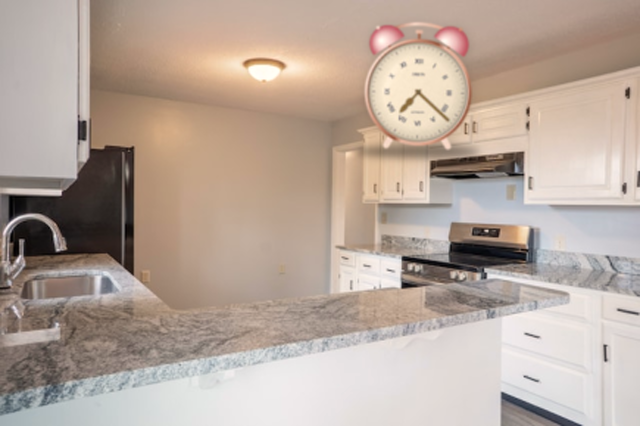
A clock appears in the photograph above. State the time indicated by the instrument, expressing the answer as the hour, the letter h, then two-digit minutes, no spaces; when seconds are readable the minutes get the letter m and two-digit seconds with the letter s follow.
7h22
